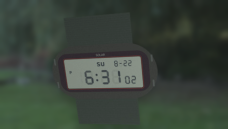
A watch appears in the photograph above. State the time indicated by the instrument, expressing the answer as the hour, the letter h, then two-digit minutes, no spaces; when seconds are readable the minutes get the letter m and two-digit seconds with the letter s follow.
6h31m02s
